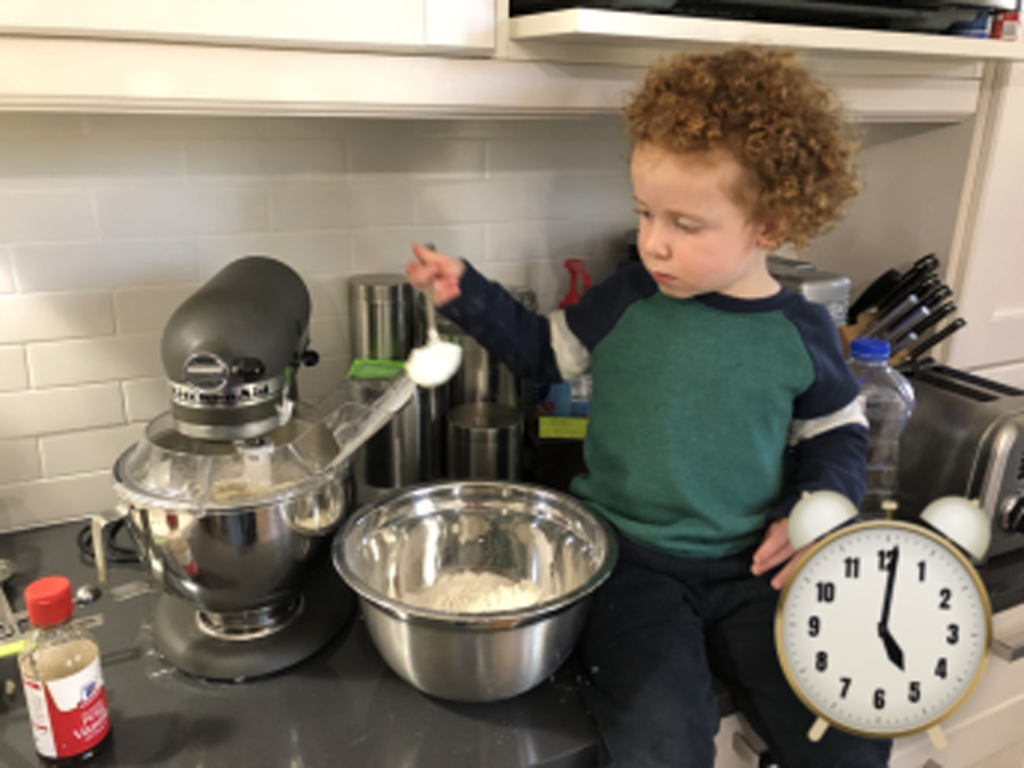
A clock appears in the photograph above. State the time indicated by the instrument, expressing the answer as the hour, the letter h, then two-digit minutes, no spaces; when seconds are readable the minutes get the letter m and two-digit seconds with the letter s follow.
5h01
